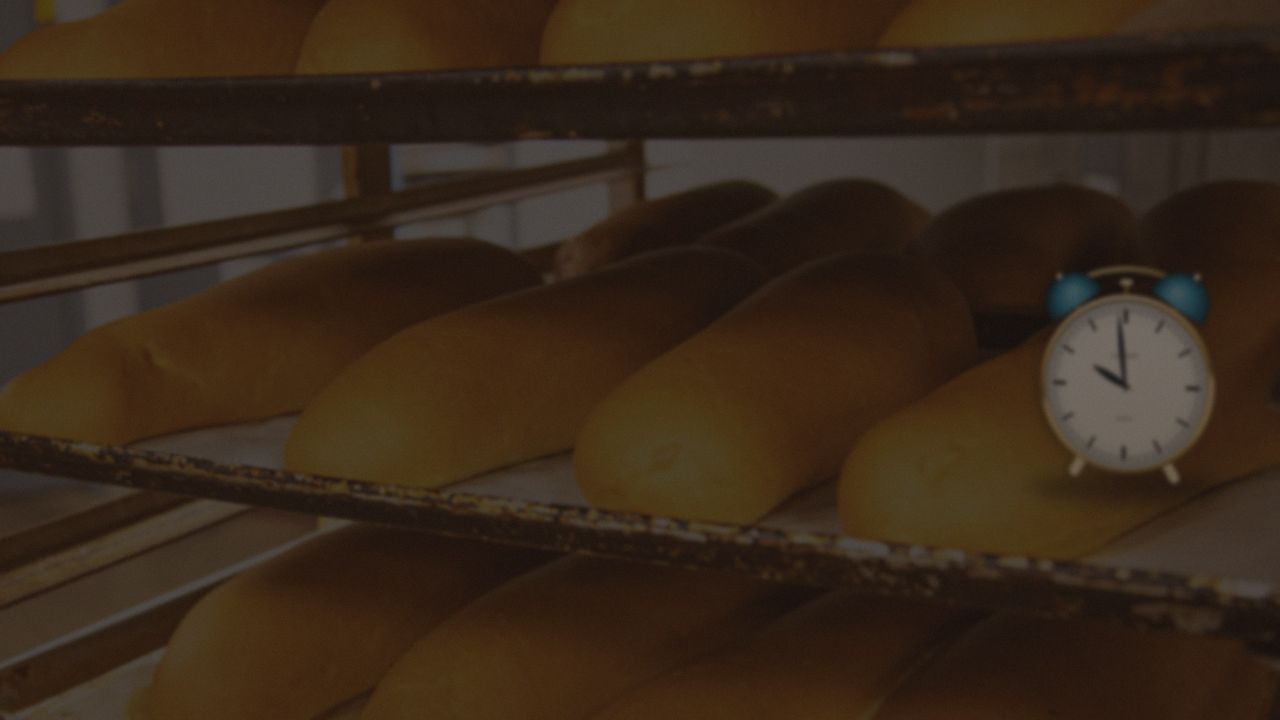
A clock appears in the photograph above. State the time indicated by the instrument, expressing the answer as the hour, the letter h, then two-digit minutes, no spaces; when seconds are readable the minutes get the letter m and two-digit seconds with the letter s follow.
9h59
